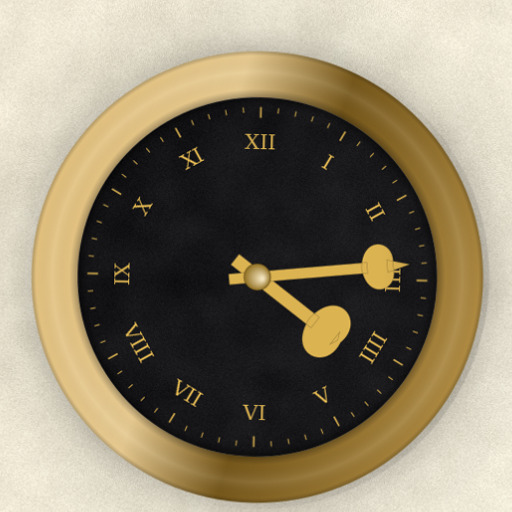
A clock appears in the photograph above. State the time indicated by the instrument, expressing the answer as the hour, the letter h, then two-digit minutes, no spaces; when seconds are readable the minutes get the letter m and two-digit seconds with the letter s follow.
4h14
